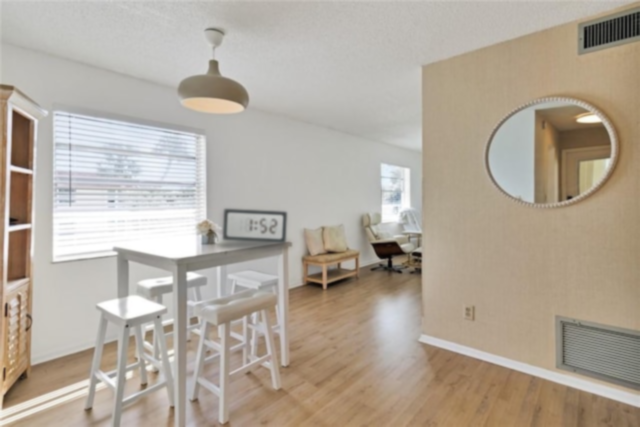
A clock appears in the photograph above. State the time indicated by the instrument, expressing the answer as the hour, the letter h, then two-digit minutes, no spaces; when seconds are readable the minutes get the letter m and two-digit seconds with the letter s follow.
1h52
